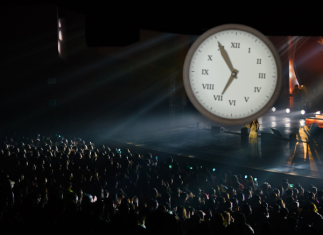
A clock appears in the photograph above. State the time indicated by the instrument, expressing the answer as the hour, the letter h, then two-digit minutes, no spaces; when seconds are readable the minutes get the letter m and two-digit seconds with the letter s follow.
6h55
